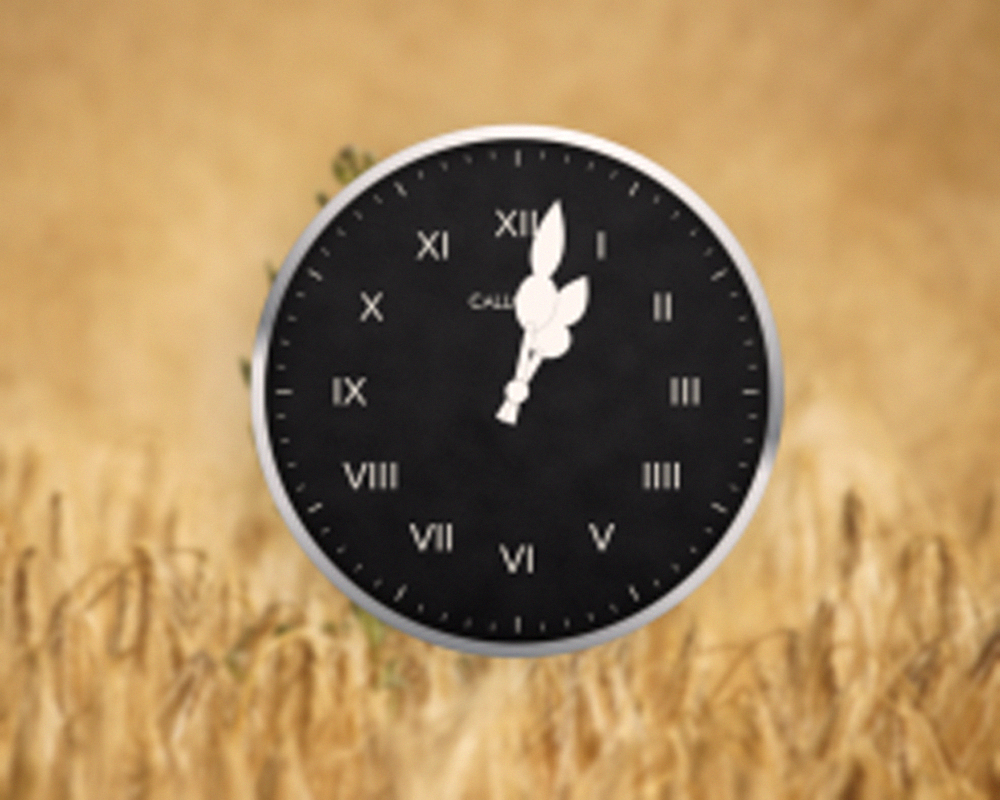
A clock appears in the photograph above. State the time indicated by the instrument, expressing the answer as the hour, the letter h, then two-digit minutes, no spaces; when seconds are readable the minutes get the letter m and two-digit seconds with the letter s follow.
1h02
